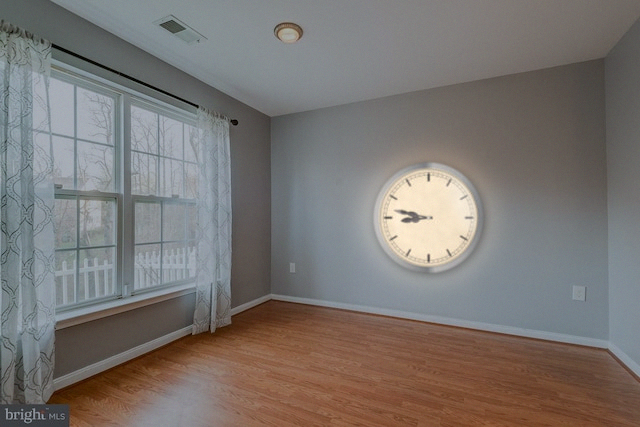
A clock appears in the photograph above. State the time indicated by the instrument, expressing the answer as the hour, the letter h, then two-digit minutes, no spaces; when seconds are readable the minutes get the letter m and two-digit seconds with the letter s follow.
8h47
